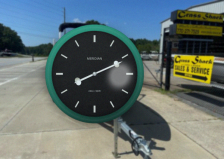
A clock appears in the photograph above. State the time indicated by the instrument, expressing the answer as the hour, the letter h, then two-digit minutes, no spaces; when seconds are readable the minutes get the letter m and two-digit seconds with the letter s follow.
8h11
